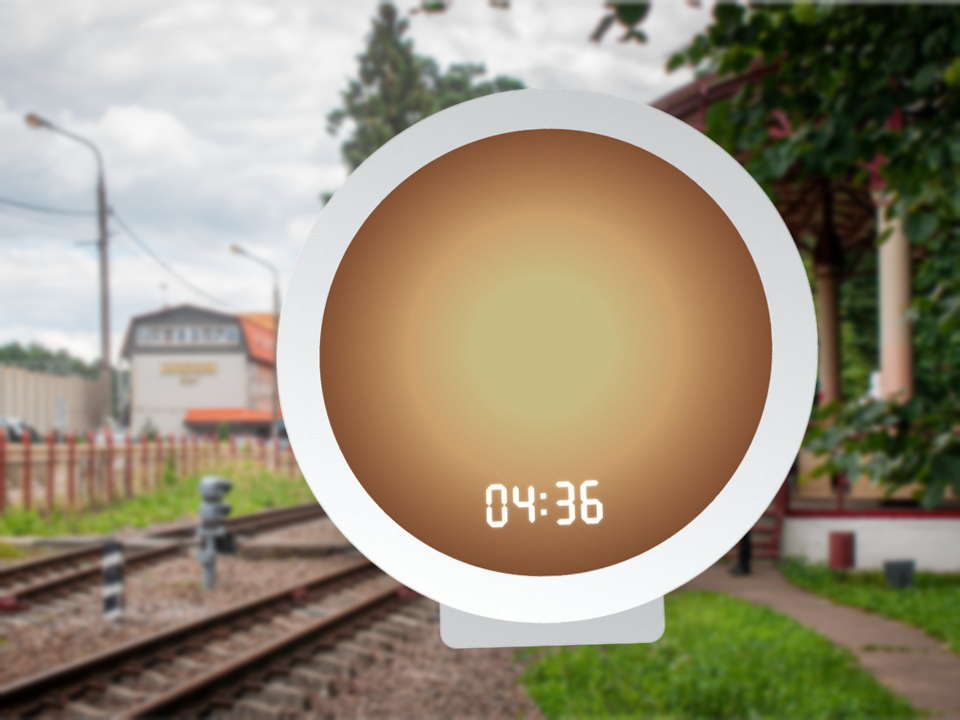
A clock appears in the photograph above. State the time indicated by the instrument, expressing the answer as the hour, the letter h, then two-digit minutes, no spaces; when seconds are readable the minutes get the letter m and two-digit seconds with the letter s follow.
4h36
